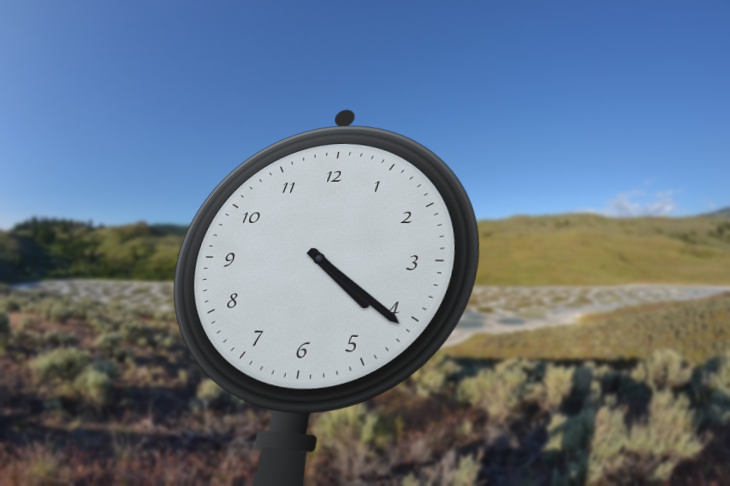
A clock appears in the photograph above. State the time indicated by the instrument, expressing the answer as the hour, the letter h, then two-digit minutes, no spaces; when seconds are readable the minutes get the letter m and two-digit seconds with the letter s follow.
4h21
